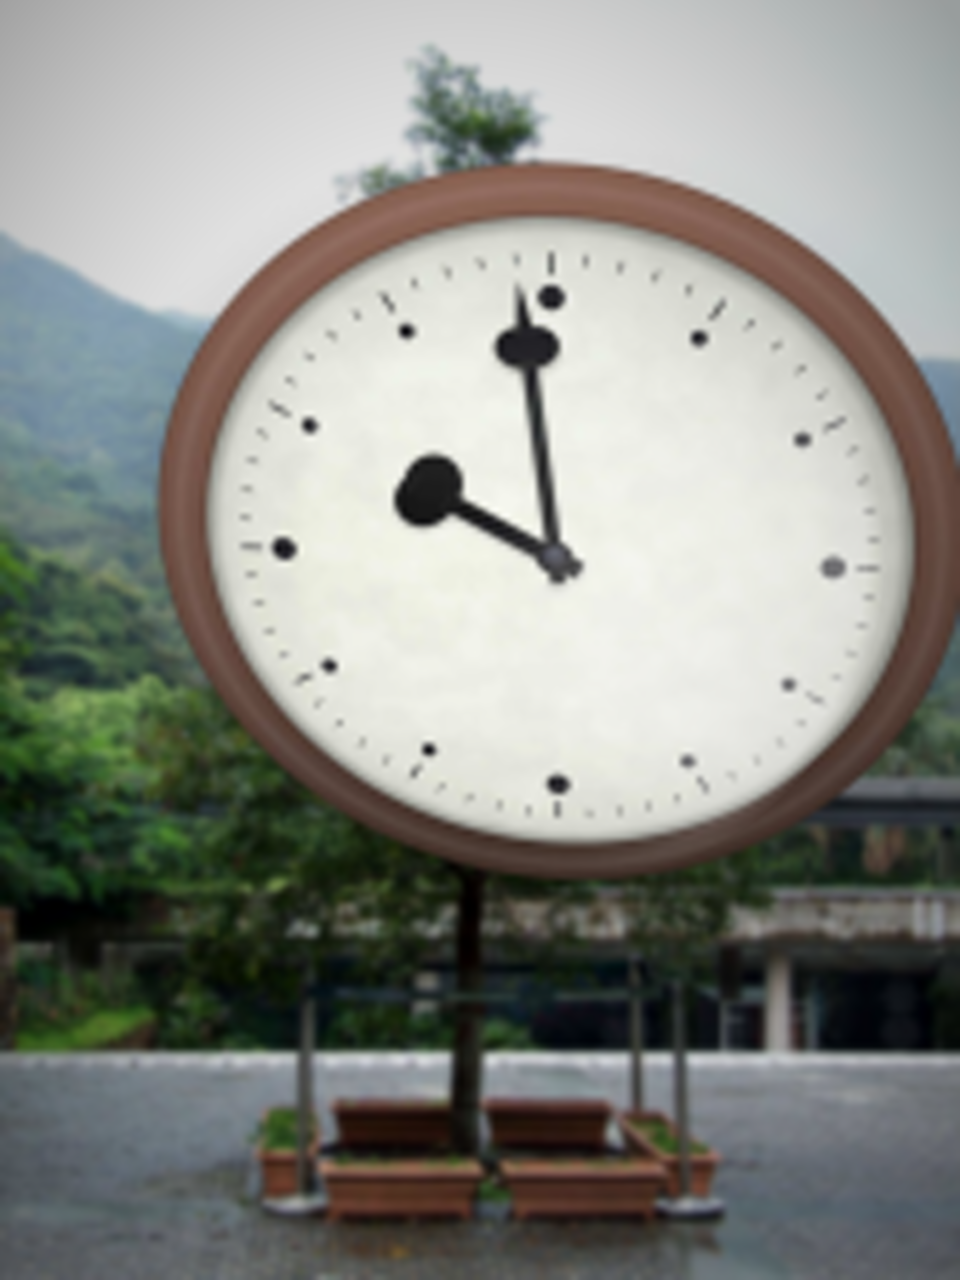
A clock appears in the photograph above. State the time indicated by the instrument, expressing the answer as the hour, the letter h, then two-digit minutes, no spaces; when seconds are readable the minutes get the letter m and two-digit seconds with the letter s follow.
9h59
